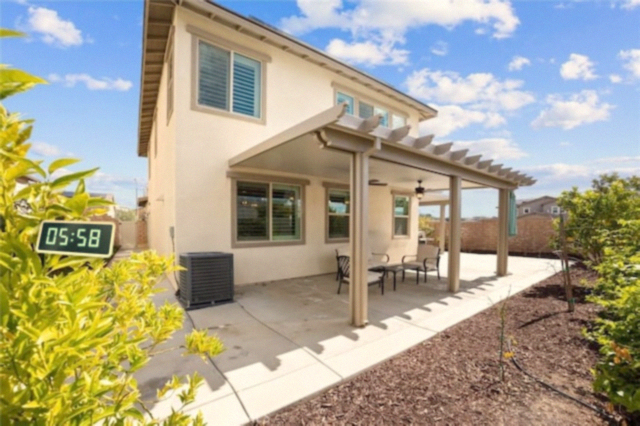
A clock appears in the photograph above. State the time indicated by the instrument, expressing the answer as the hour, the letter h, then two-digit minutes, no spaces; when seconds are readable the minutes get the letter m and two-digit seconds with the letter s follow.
5h58
